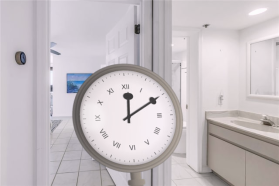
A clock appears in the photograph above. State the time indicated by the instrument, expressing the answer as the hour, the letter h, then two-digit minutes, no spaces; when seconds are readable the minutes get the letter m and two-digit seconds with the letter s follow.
12h10
